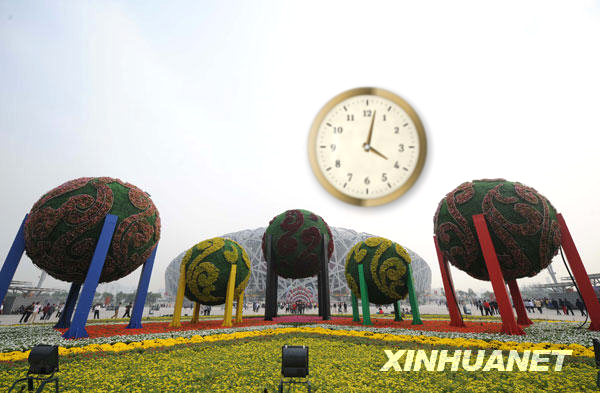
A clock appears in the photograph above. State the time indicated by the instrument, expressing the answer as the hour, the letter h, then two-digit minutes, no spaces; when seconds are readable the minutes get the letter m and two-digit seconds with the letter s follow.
4h02
